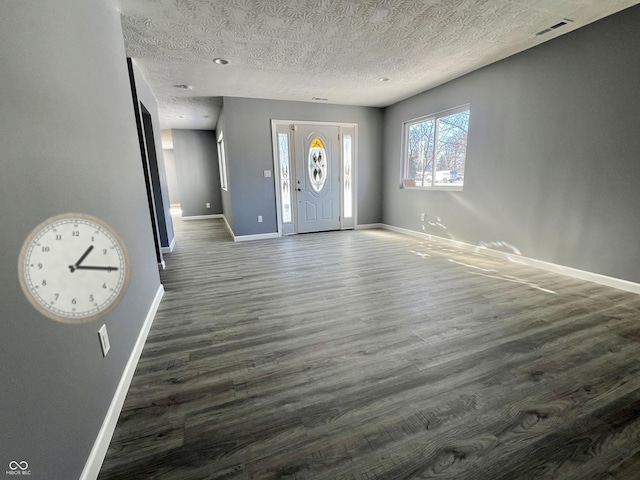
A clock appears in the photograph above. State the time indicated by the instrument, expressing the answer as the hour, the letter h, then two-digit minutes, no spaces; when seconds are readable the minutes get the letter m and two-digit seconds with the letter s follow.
1h15
